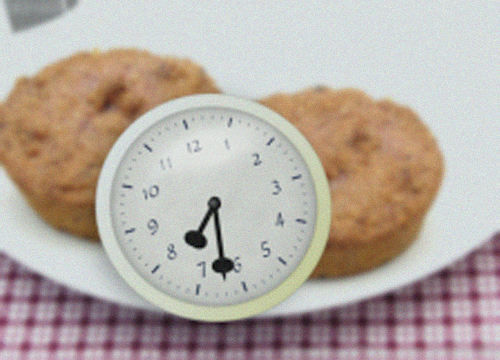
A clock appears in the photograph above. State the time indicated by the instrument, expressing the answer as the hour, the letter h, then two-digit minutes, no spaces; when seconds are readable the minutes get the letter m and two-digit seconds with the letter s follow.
7h32
